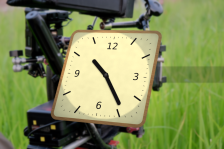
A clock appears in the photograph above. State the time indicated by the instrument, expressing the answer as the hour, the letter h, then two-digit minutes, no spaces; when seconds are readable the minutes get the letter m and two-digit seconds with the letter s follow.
10h24
